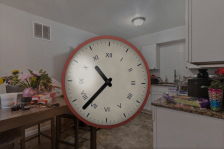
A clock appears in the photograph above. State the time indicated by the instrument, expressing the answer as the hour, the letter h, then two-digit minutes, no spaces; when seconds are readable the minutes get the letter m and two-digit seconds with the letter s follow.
10h37
